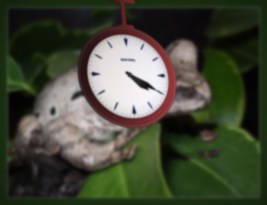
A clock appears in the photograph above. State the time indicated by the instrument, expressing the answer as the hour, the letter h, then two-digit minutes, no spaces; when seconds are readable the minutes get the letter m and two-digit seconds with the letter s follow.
4h20
